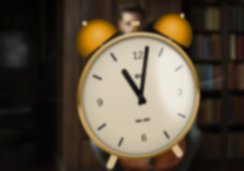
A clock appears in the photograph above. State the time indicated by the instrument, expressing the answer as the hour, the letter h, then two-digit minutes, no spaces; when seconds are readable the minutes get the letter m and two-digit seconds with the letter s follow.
11h02
